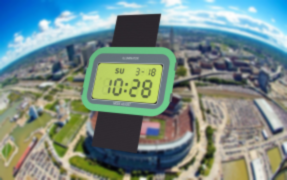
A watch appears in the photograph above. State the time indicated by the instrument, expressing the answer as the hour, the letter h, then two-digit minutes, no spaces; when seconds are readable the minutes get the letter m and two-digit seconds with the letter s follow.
10h28
